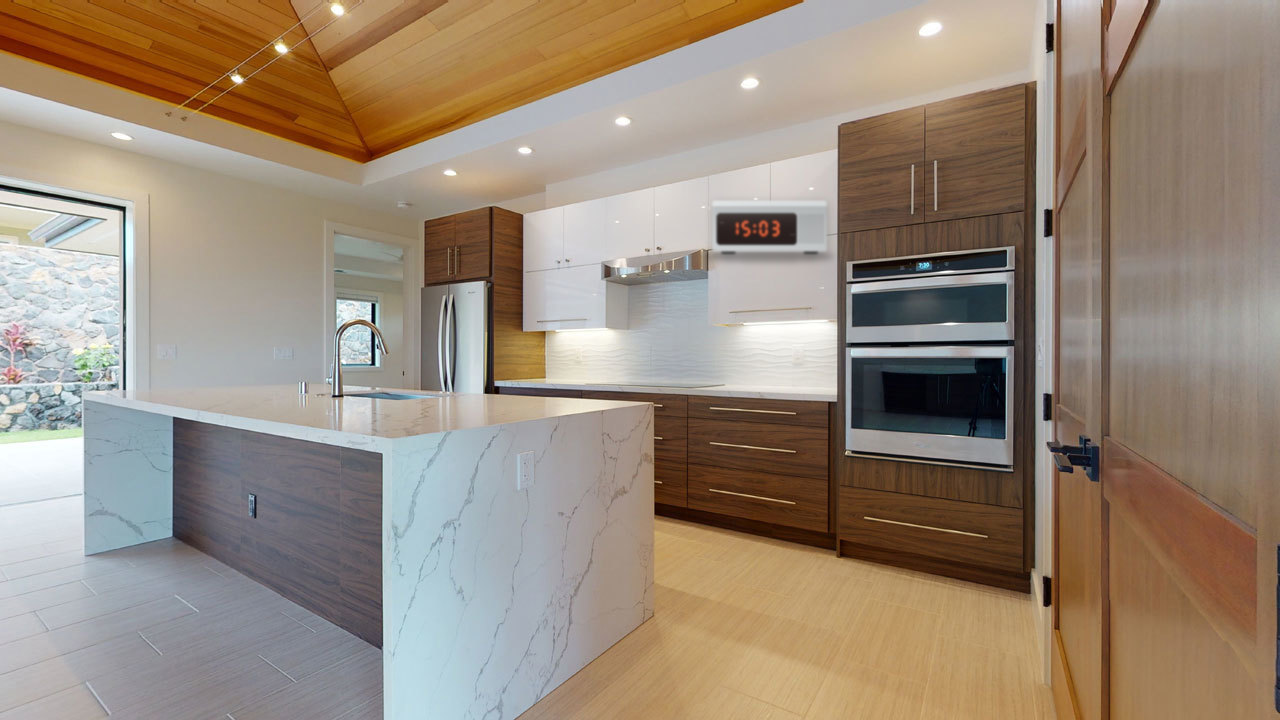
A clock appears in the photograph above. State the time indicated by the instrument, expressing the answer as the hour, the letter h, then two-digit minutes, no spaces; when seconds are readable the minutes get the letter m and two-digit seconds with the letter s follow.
15h03
